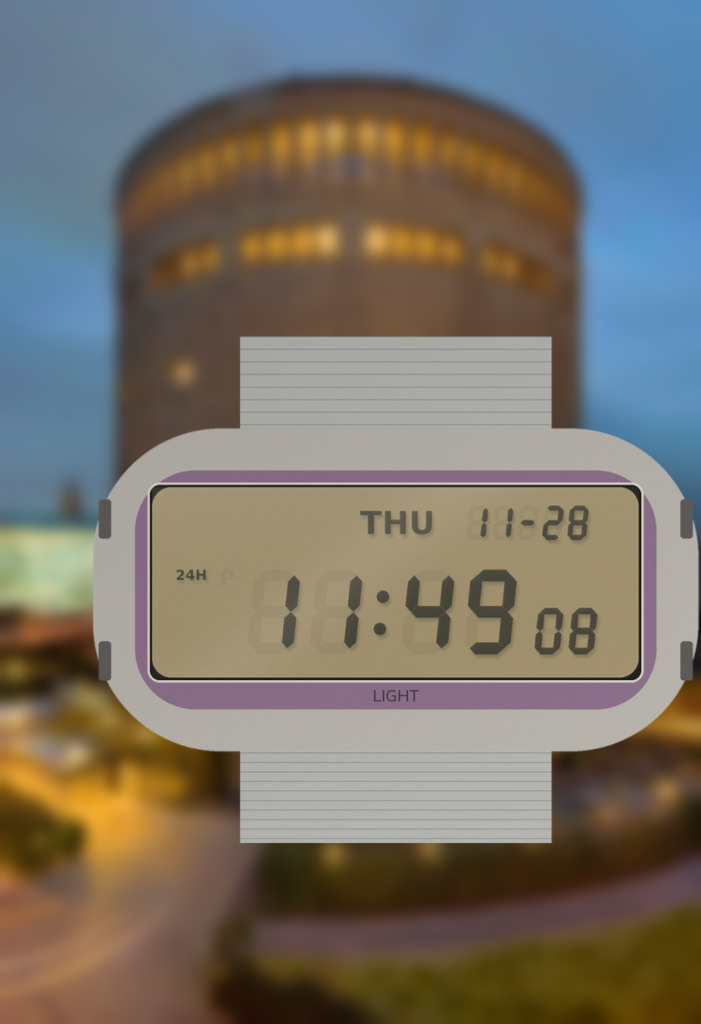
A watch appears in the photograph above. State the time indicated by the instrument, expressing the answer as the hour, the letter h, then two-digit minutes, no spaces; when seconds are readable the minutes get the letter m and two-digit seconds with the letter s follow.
11h49m08s
